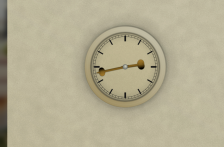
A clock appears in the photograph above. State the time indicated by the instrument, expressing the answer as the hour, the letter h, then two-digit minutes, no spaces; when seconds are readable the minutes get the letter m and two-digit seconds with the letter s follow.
2h43
